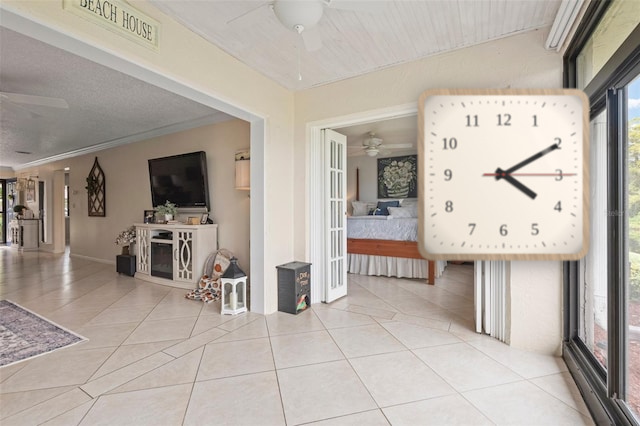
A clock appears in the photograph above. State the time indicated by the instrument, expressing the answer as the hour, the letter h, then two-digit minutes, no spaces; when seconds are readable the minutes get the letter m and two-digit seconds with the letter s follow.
4h10m15s
